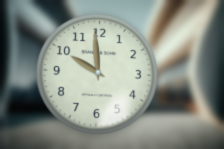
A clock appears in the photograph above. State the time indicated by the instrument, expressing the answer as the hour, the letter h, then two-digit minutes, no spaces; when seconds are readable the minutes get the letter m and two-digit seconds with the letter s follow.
9h59
